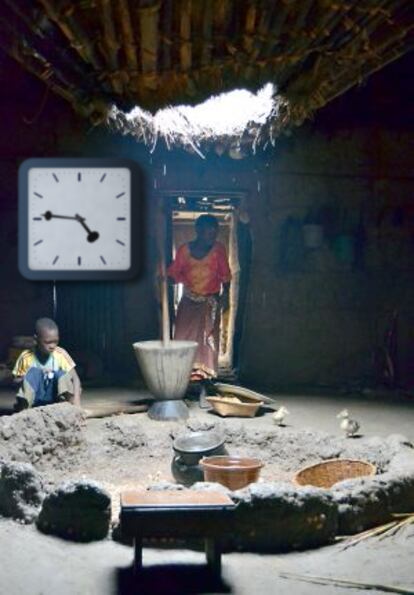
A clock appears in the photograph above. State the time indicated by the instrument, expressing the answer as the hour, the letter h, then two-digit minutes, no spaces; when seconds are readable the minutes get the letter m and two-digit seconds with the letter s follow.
4h46
